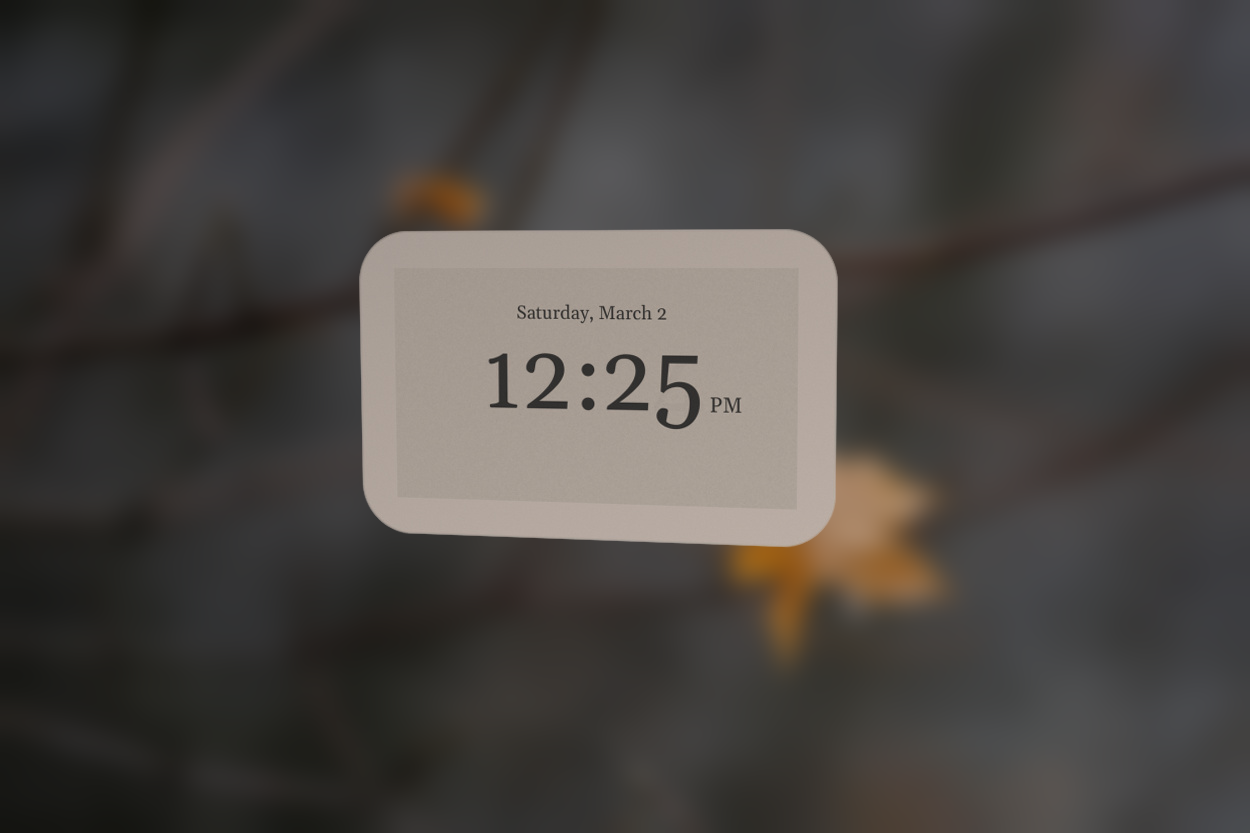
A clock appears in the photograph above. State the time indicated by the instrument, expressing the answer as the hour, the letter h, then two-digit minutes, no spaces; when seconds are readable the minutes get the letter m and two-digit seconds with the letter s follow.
12h25
